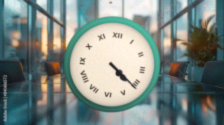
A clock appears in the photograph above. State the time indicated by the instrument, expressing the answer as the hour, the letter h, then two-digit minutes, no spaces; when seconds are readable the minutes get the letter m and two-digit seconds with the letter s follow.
4h21
